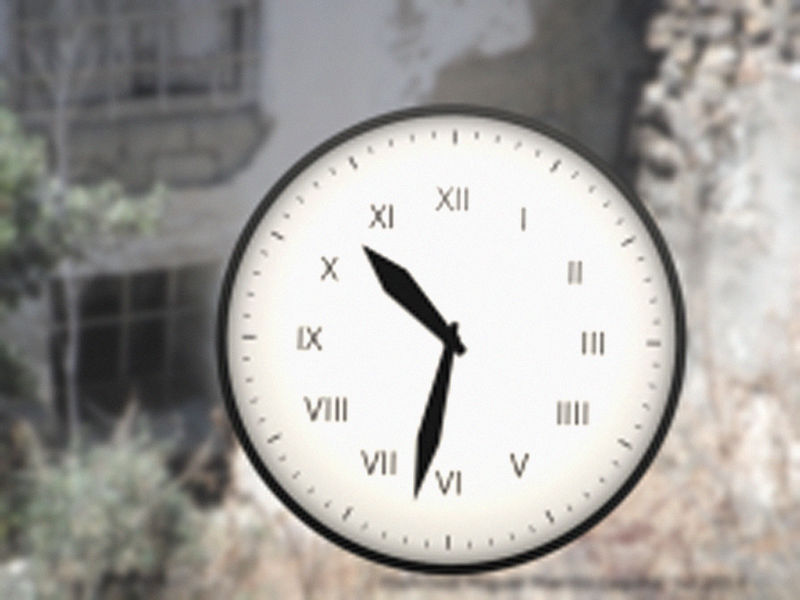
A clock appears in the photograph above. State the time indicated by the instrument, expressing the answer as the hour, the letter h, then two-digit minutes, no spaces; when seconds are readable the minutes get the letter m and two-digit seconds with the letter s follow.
10h32
